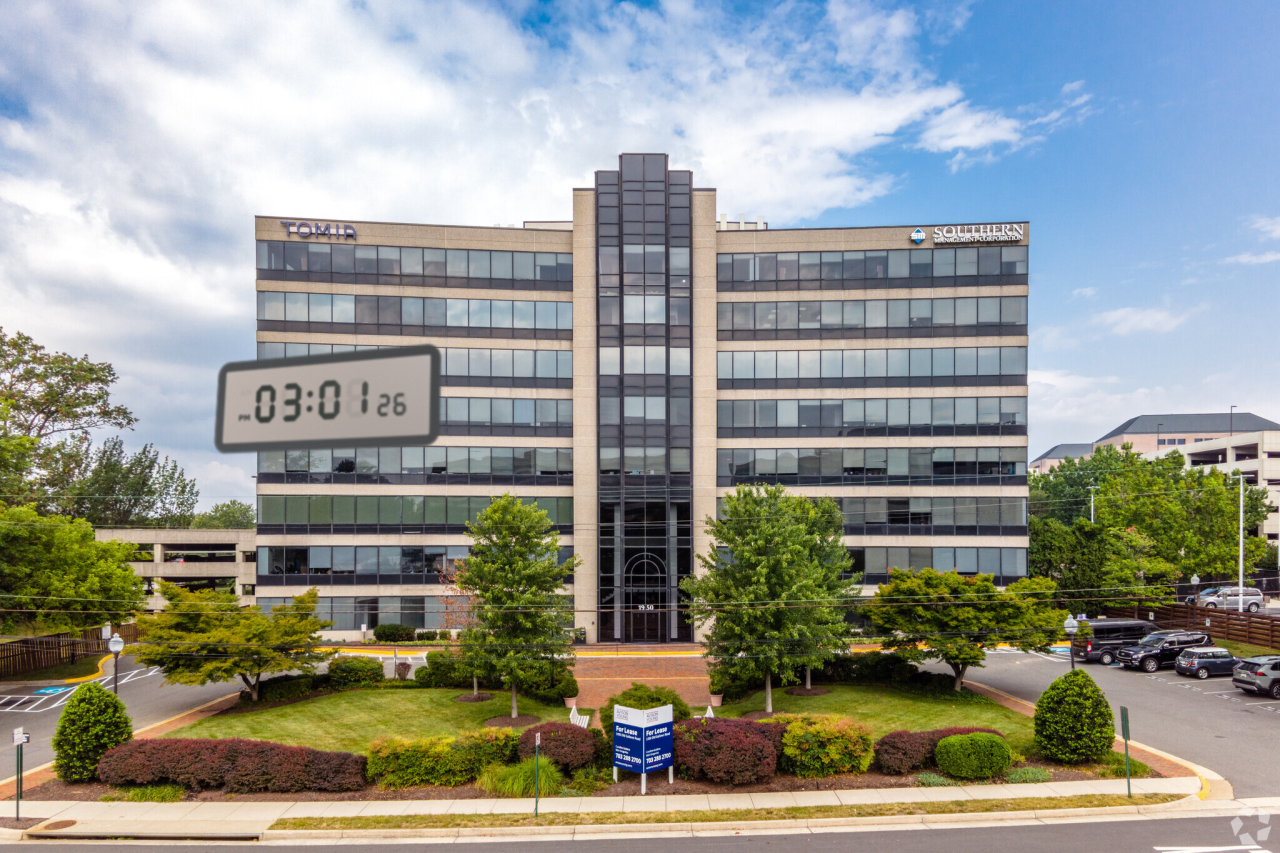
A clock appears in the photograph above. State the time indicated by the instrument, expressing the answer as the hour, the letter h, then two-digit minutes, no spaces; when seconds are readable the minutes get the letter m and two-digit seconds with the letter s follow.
3h01m26s
